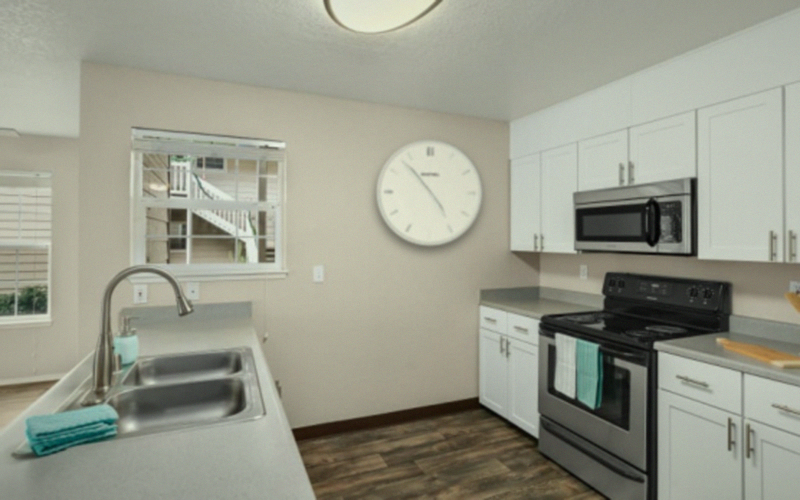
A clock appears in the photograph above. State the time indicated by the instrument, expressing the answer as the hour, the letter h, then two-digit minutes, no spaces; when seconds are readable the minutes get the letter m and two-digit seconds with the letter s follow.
4h53
